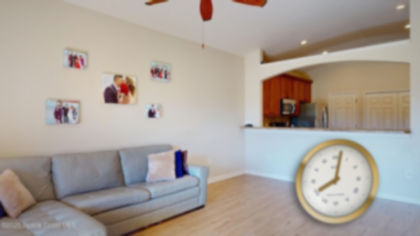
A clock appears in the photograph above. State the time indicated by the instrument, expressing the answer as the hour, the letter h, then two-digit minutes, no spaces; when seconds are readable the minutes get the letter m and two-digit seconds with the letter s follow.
8h02
